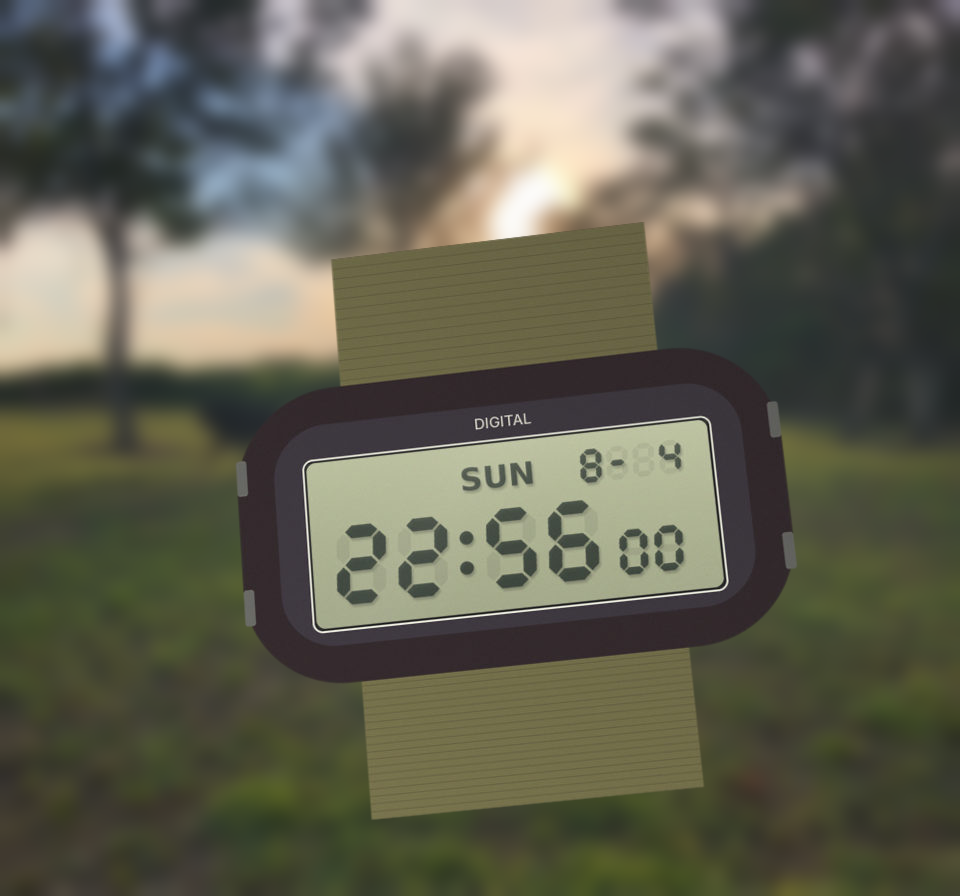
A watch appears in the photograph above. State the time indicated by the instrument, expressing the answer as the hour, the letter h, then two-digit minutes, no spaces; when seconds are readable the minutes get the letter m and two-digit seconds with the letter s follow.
22h56m00s
